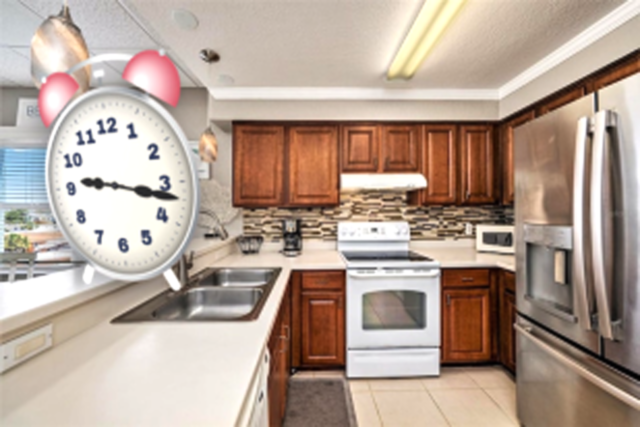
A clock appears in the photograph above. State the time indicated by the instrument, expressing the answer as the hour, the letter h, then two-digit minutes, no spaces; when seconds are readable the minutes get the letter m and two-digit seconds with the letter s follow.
9h17
